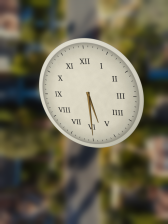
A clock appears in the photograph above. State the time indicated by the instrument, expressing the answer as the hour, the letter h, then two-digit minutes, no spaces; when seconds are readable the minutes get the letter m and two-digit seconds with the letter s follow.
5h30
